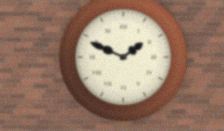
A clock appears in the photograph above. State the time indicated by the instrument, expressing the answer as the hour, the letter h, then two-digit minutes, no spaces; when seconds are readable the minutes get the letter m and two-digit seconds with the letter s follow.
1h49
